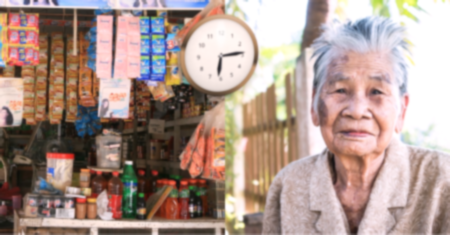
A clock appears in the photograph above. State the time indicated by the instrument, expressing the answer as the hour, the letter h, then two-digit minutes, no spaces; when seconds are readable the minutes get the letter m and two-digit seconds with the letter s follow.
6h14
